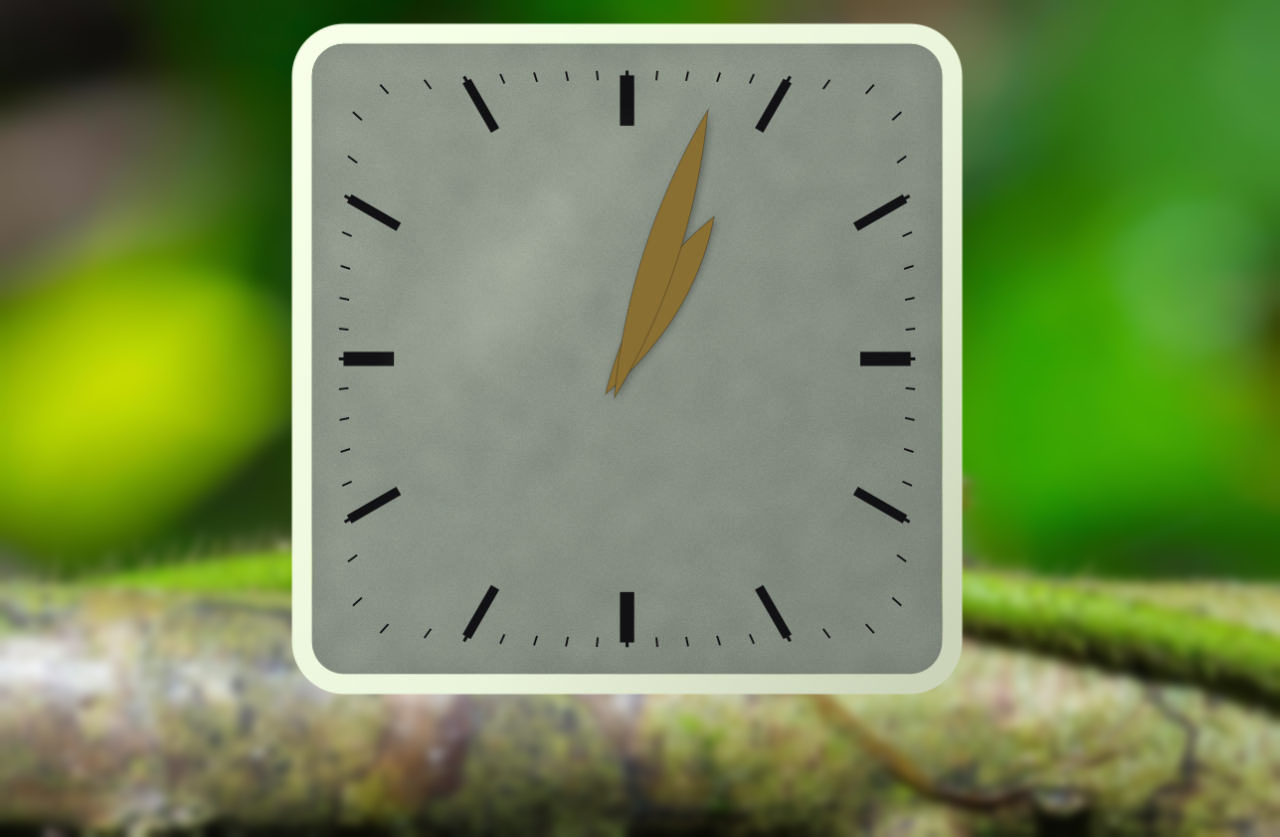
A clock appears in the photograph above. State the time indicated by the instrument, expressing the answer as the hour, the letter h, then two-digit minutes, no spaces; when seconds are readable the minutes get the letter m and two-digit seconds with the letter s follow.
1h03
